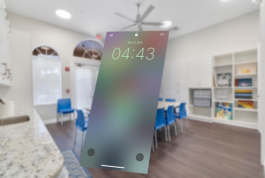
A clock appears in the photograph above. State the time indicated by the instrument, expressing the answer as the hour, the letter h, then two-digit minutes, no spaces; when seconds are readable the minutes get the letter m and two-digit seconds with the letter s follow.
4h43
